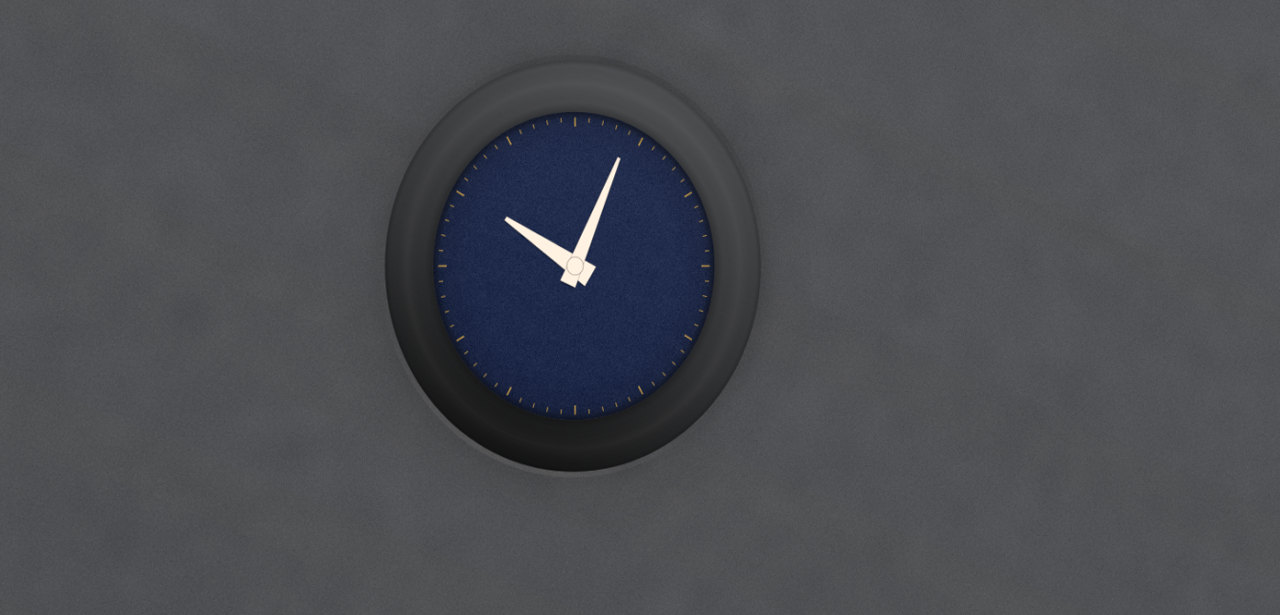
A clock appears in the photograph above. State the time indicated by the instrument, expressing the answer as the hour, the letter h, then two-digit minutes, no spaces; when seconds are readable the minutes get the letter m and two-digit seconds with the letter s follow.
10h04
